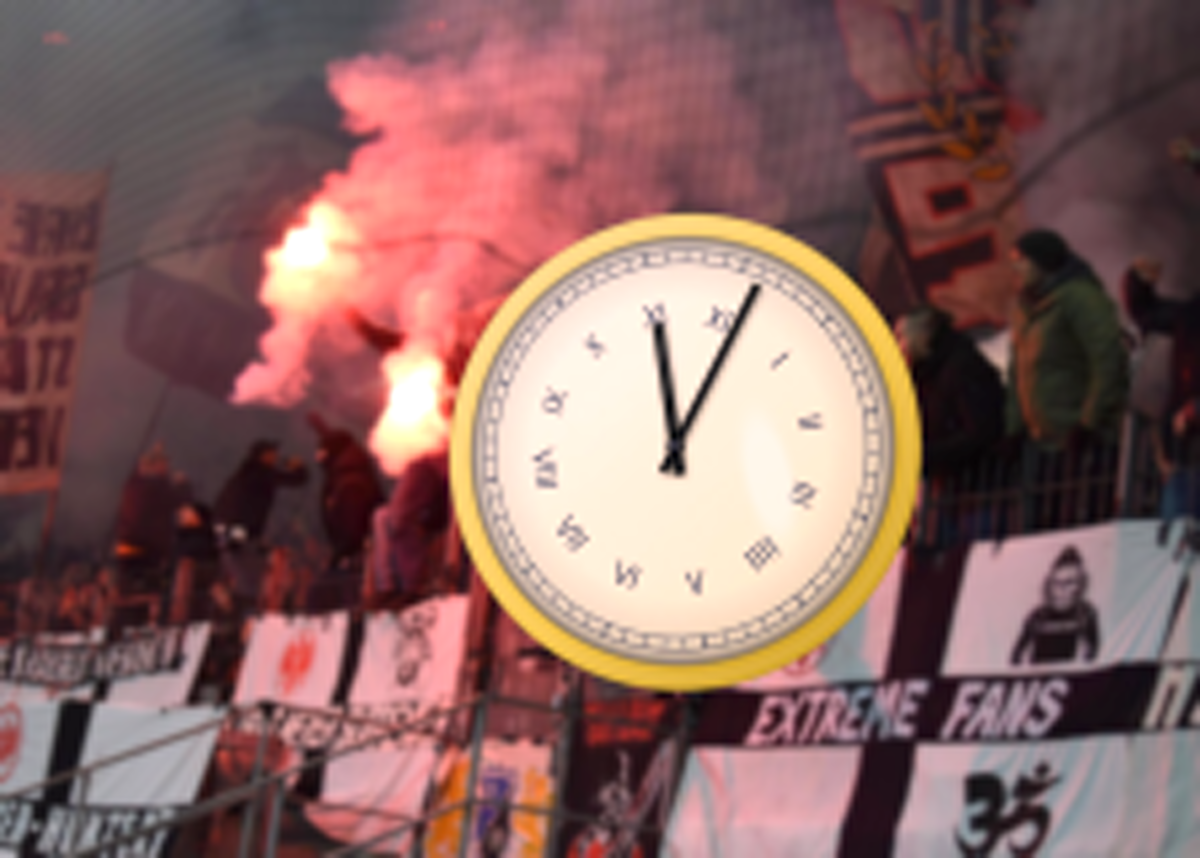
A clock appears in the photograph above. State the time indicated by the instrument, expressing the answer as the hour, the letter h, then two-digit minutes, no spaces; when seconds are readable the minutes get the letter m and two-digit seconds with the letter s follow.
11h01
